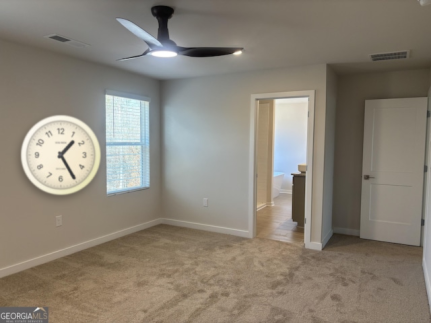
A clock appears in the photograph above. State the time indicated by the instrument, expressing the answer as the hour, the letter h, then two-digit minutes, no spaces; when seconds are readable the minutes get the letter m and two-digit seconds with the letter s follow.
1h25
